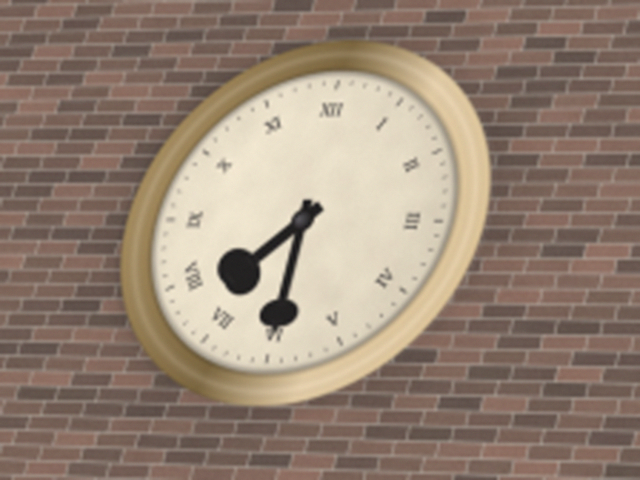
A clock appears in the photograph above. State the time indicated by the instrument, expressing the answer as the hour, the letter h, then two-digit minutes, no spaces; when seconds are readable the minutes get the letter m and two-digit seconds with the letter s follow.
7h30
